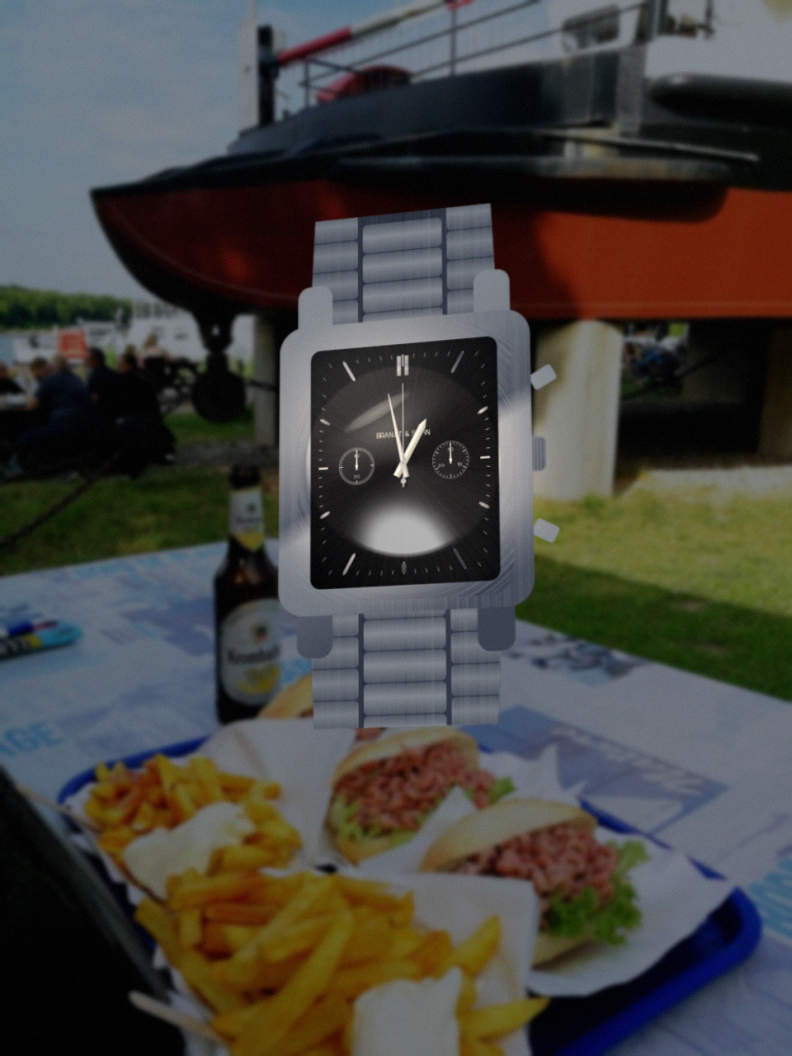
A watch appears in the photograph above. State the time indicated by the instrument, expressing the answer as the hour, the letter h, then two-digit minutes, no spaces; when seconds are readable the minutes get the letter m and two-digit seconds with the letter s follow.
12h58
